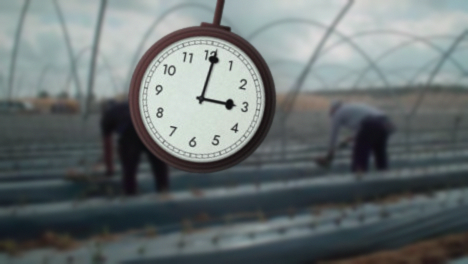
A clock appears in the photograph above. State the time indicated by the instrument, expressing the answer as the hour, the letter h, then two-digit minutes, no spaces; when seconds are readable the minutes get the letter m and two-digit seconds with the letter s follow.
3h01
